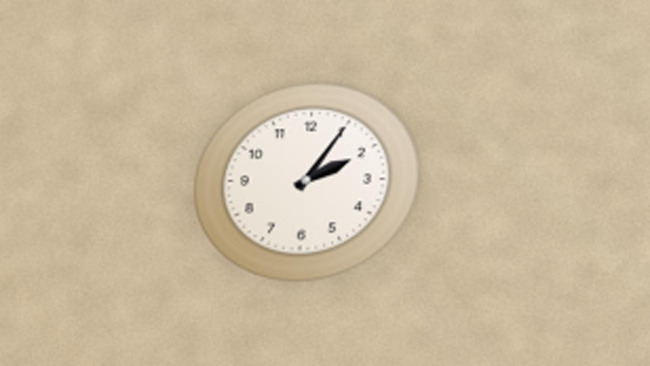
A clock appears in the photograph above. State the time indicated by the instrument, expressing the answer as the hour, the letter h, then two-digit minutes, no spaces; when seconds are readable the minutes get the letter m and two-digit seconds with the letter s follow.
2h05
